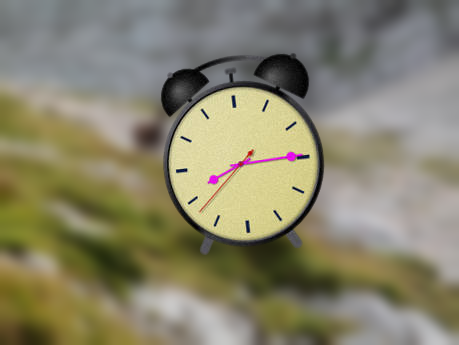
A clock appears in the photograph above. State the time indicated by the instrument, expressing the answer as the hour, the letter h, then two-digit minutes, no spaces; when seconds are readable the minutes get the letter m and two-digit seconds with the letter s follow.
8h14m38s
